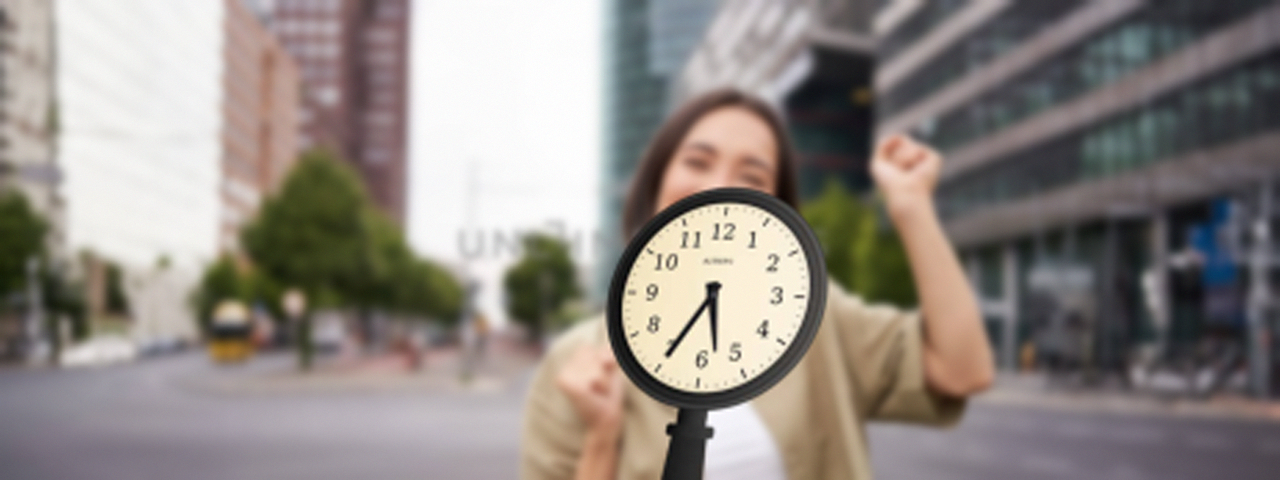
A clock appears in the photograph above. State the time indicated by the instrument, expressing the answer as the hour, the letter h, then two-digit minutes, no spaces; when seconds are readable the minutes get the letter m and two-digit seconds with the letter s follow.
5h35
